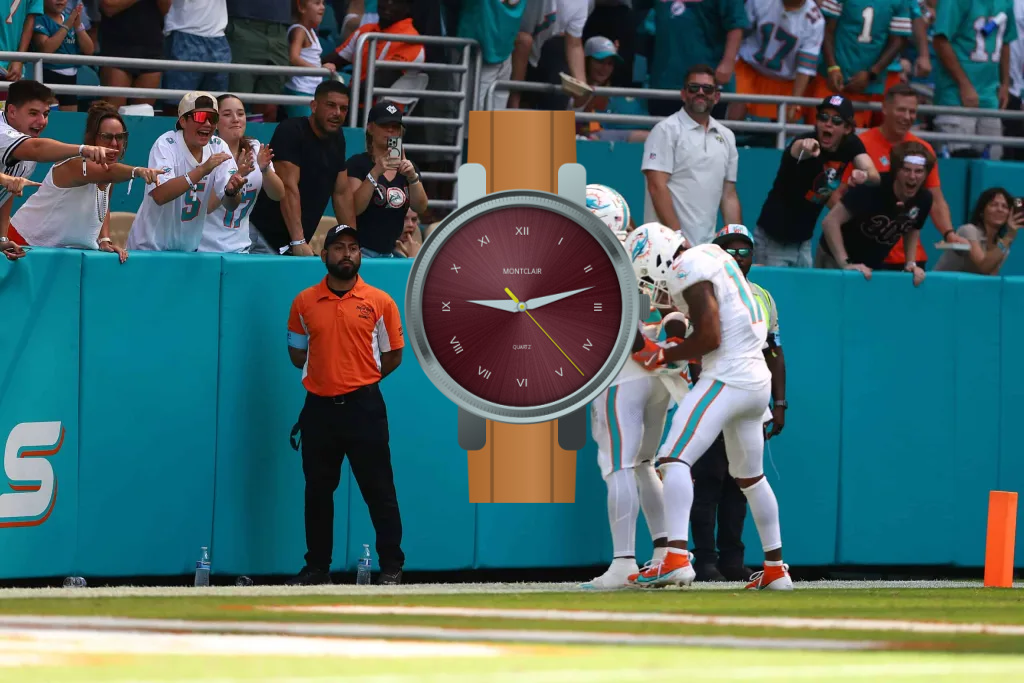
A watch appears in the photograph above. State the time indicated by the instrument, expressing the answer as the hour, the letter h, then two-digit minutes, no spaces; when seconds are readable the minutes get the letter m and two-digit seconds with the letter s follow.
9h12m23s
